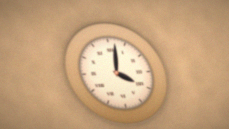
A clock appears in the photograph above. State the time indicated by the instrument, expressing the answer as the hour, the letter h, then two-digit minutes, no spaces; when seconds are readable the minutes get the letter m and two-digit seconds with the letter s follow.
4h02
